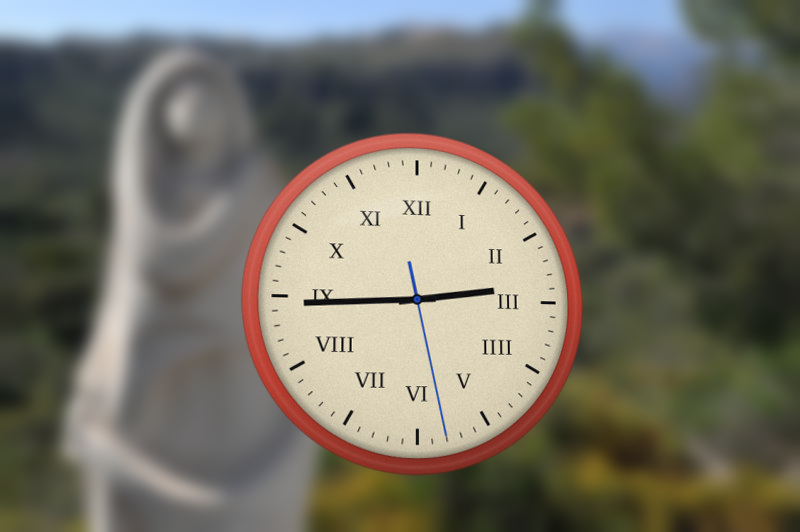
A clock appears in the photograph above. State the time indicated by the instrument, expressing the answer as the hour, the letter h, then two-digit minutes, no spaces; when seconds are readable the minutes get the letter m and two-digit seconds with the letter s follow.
2h44m28s
